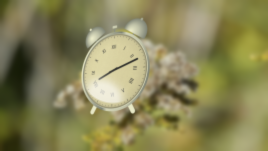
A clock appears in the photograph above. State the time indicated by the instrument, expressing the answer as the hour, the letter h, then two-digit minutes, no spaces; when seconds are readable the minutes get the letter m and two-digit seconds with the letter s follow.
8h12
